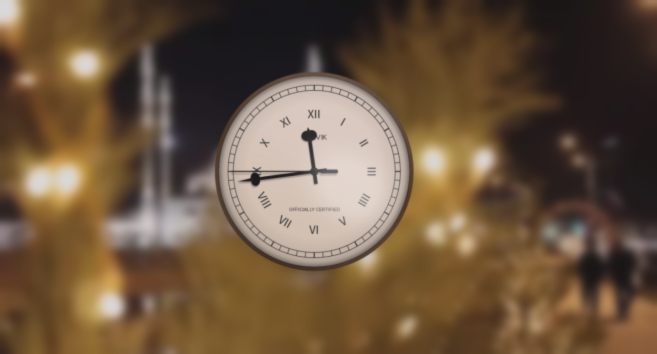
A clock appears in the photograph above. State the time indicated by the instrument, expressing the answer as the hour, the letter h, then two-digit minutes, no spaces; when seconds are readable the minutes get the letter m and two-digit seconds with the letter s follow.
11h43m45s
